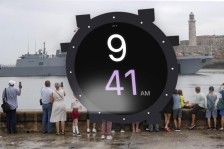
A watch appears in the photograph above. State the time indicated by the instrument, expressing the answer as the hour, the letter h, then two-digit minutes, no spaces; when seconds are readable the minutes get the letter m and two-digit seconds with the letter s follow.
9h41
